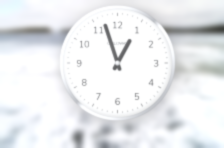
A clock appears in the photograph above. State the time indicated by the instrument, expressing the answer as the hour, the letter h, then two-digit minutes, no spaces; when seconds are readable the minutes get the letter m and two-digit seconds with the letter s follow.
12h57
